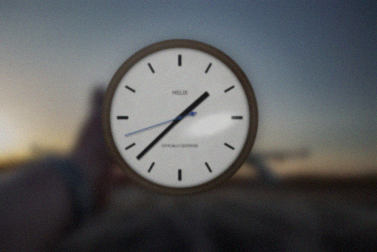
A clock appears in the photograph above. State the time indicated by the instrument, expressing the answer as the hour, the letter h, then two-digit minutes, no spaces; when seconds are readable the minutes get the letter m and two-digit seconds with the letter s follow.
1h37m42s
